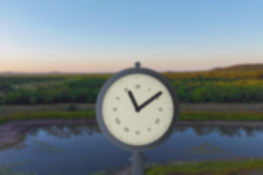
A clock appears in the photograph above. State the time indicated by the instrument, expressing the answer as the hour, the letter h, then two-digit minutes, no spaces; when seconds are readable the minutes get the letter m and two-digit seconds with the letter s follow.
11h09
